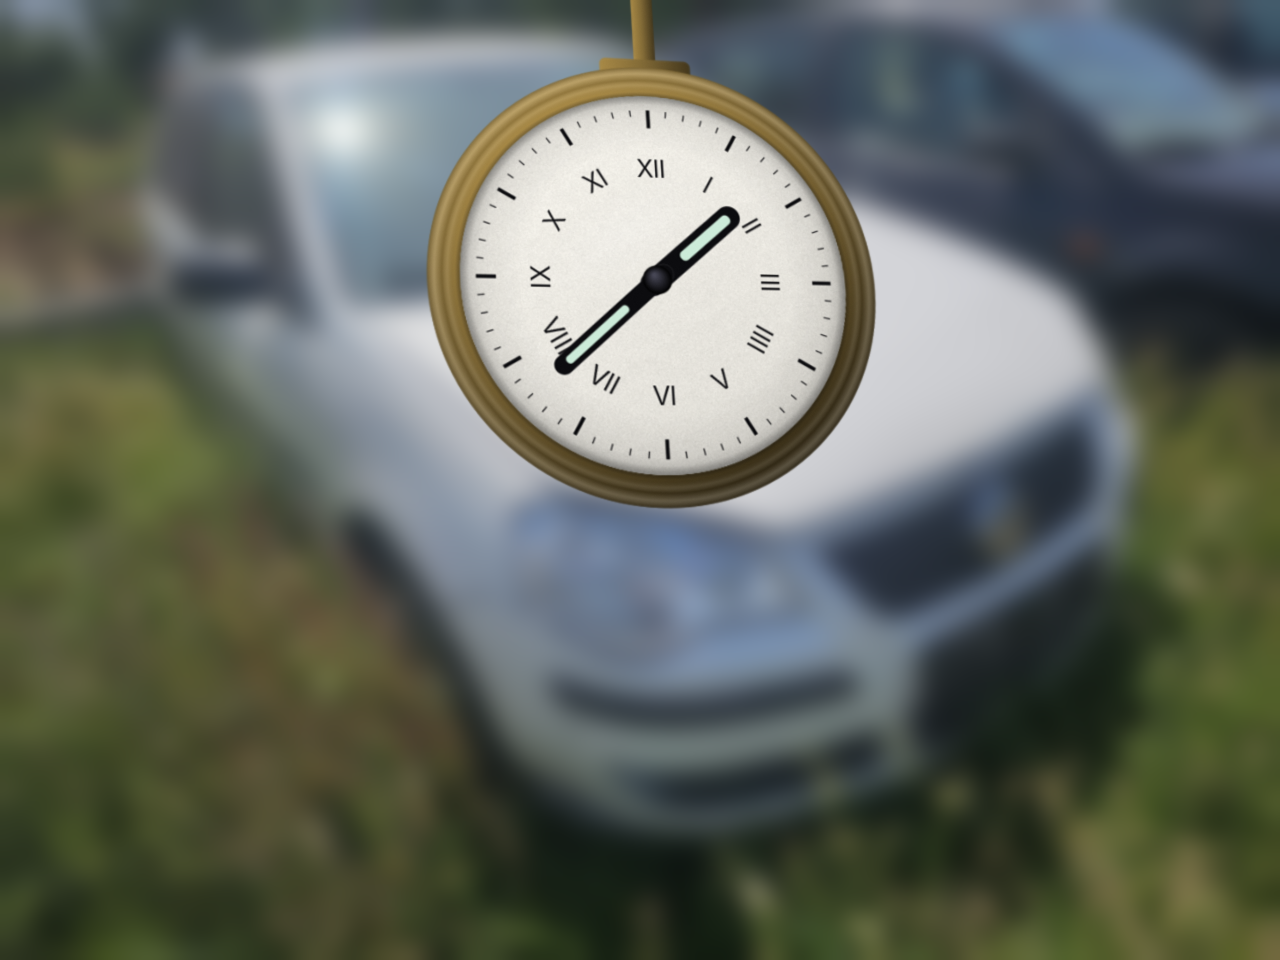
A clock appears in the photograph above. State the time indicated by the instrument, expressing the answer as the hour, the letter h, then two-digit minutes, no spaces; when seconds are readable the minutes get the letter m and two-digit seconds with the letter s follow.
1h38
